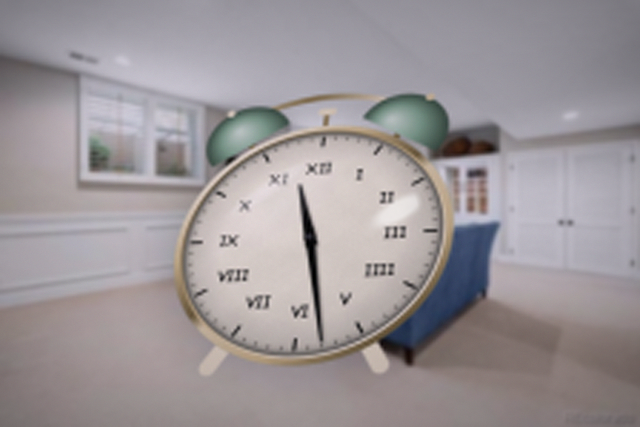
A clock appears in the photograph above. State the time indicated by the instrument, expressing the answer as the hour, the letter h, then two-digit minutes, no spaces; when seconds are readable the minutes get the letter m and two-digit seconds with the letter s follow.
11h28
